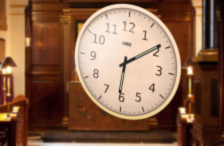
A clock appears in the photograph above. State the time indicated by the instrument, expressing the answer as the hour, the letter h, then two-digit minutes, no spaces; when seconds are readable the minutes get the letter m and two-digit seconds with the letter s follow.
6h09
